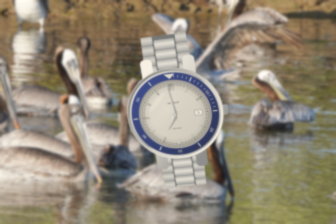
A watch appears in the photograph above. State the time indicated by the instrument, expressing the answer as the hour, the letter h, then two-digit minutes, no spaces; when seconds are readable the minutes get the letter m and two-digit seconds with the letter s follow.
6h59
